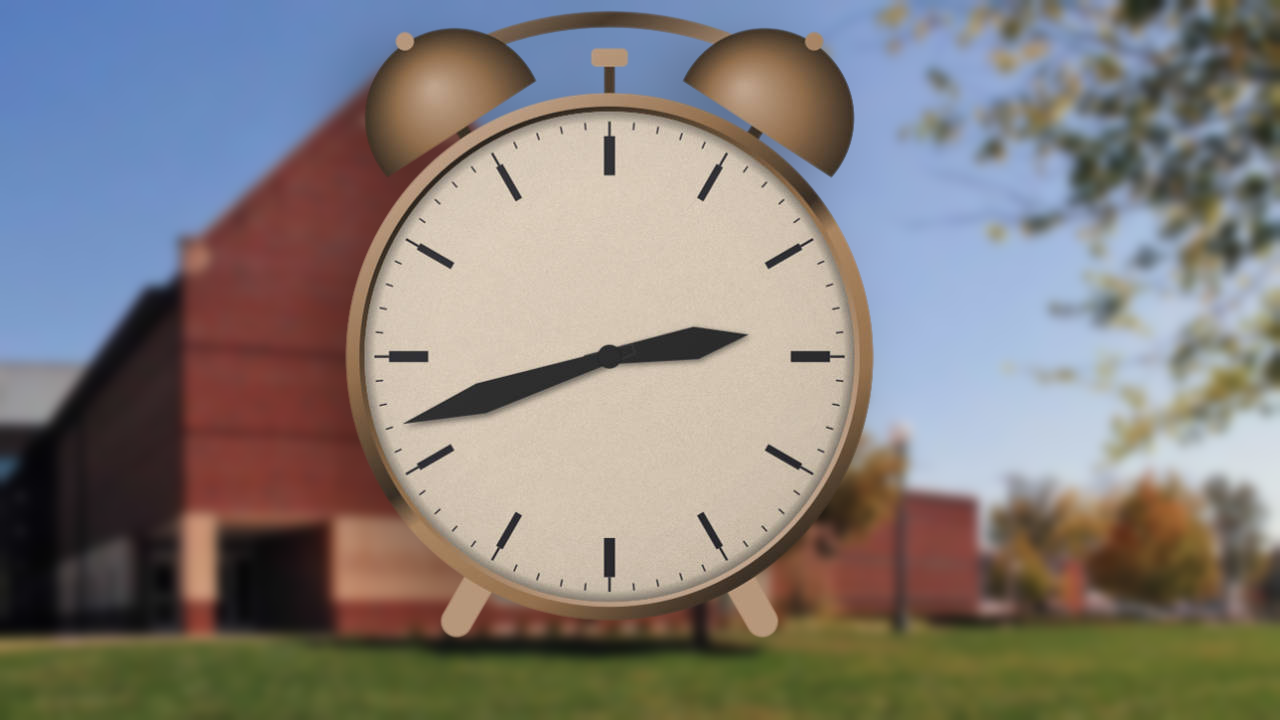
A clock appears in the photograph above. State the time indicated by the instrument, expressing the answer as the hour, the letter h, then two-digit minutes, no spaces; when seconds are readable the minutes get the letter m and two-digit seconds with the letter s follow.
2h42
